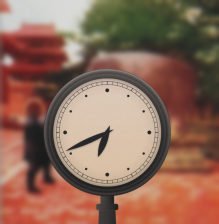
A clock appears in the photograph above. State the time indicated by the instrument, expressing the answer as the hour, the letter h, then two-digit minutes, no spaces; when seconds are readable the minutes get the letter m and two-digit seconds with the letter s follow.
6h41
